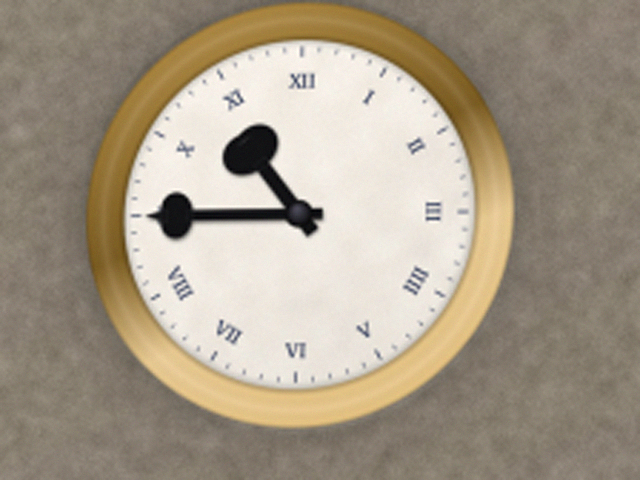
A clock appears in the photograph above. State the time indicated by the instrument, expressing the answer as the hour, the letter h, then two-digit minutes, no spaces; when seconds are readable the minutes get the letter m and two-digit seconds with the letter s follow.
10h45
